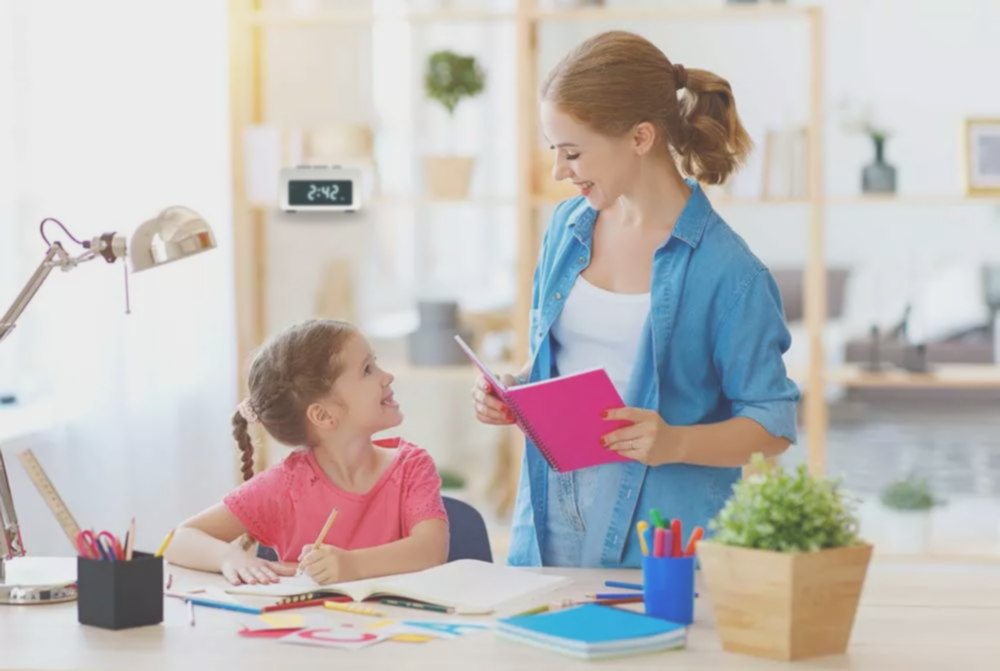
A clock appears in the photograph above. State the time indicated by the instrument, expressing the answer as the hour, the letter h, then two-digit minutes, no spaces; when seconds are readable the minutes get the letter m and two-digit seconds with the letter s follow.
2h42
